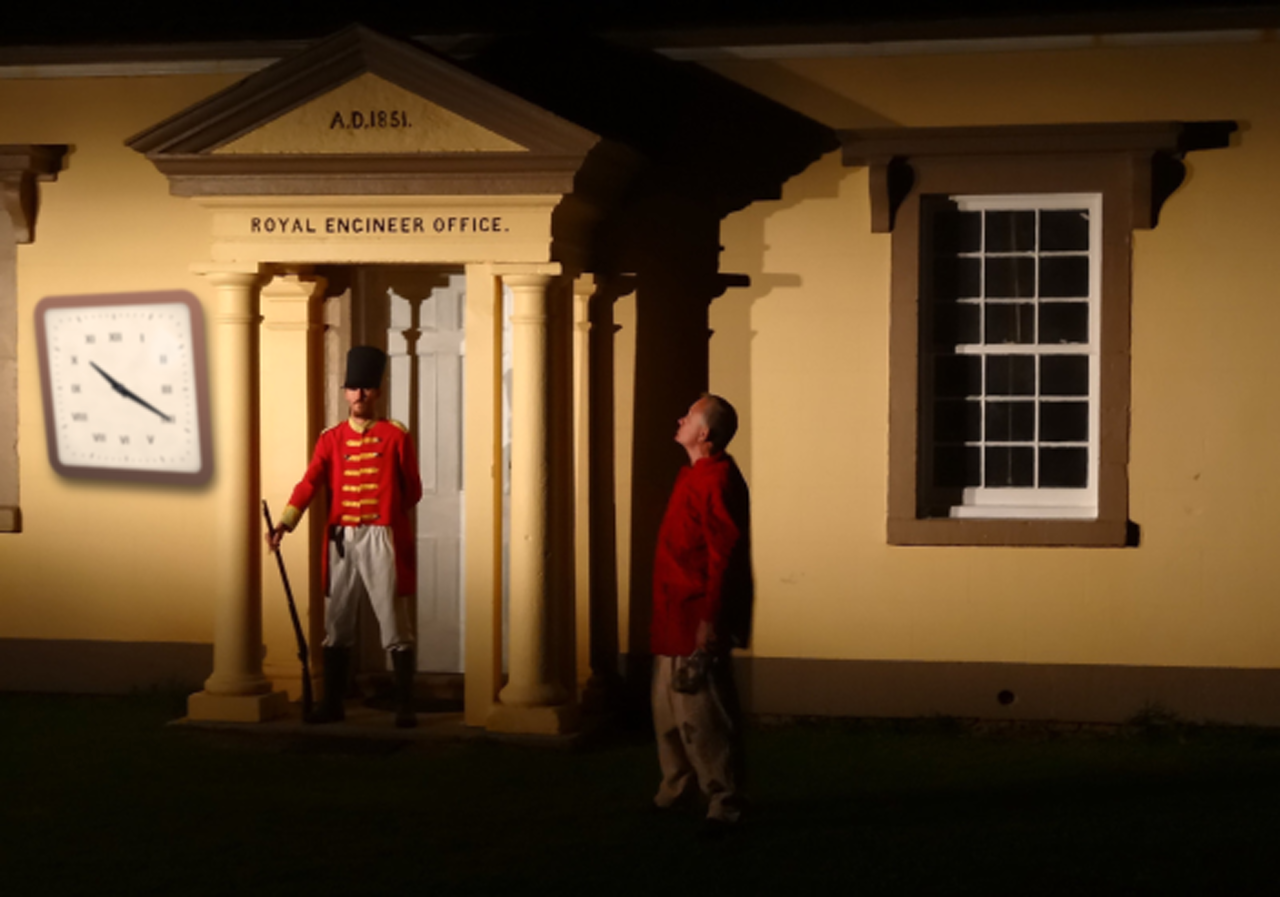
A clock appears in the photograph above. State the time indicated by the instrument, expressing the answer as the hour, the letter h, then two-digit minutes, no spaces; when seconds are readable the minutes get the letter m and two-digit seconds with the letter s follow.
10h20
